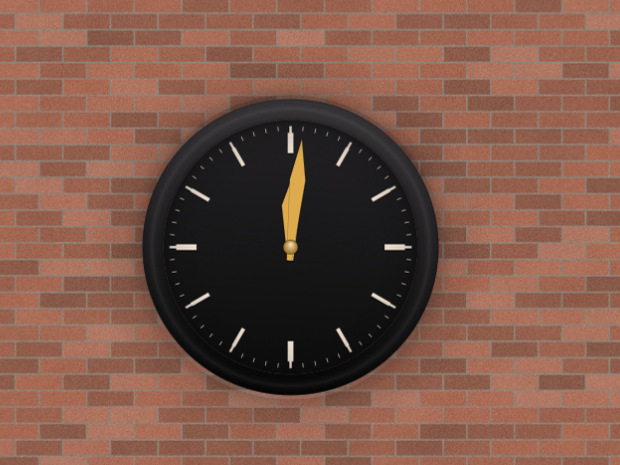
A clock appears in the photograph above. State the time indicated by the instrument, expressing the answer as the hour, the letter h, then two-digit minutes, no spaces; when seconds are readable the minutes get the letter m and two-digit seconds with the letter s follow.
12h01
